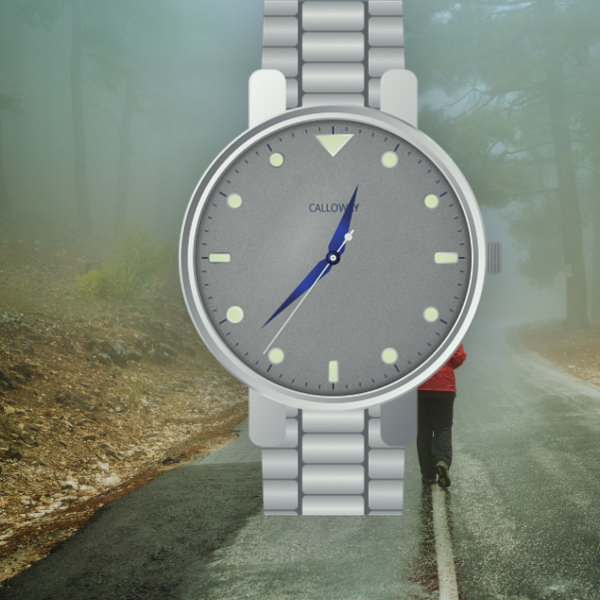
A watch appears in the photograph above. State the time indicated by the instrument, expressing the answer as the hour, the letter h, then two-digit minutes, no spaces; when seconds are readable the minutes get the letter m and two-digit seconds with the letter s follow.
12h37m36s
